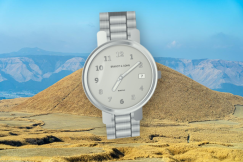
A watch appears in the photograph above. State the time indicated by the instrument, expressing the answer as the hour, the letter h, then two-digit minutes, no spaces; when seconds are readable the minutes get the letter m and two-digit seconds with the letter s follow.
7h09
